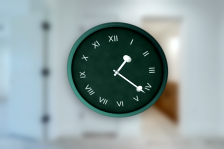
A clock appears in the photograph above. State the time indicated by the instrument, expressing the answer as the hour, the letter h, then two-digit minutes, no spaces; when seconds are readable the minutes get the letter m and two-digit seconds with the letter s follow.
1h22
